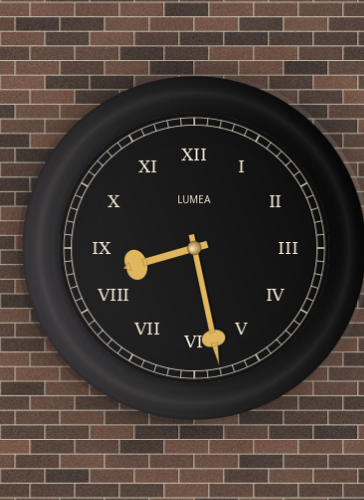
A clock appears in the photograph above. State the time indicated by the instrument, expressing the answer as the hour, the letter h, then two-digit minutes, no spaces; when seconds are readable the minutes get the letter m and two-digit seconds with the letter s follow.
8h28
